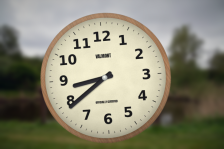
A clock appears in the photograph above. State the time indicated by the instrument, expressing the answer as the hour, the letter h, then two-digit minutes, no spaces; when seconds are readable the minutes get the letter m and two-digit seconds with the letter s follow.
8h39
